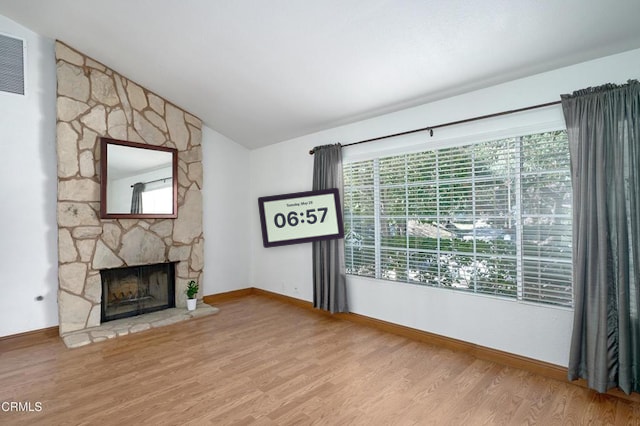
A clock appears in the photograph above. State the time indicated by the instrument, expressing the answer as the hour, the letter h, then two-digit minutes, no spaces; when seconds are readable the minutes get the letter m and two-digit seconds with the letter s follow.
6h57
